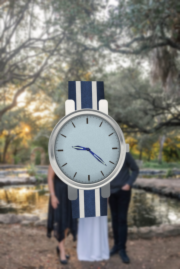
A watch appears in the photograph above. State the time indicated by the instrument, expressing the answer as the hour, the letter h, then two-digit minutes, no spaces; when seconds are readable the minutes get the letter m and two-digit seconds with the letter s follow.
9h22
